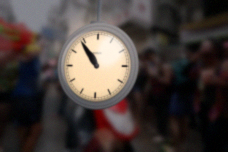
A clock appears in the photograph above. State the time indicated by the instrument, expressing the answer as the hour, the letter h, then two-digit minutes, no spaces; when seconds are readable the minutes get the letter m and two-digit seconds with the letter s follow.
10h54
